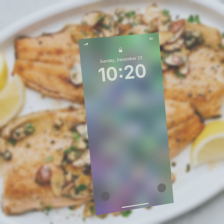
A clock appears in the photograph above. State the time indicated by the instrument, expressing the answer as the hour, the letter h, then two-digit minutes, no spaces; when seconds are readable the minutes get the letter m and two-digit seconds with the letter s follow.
10h20
